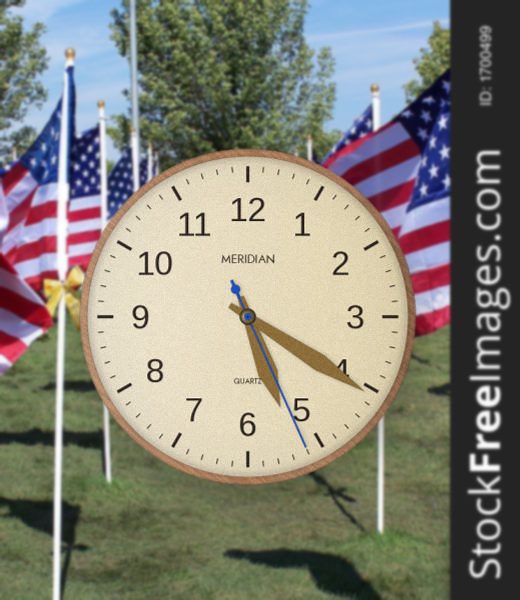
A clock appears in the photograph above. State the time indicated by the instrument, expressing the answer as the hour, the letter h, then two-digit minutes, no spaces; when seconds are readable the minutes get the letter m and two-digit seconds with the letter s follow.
5h20m26s
